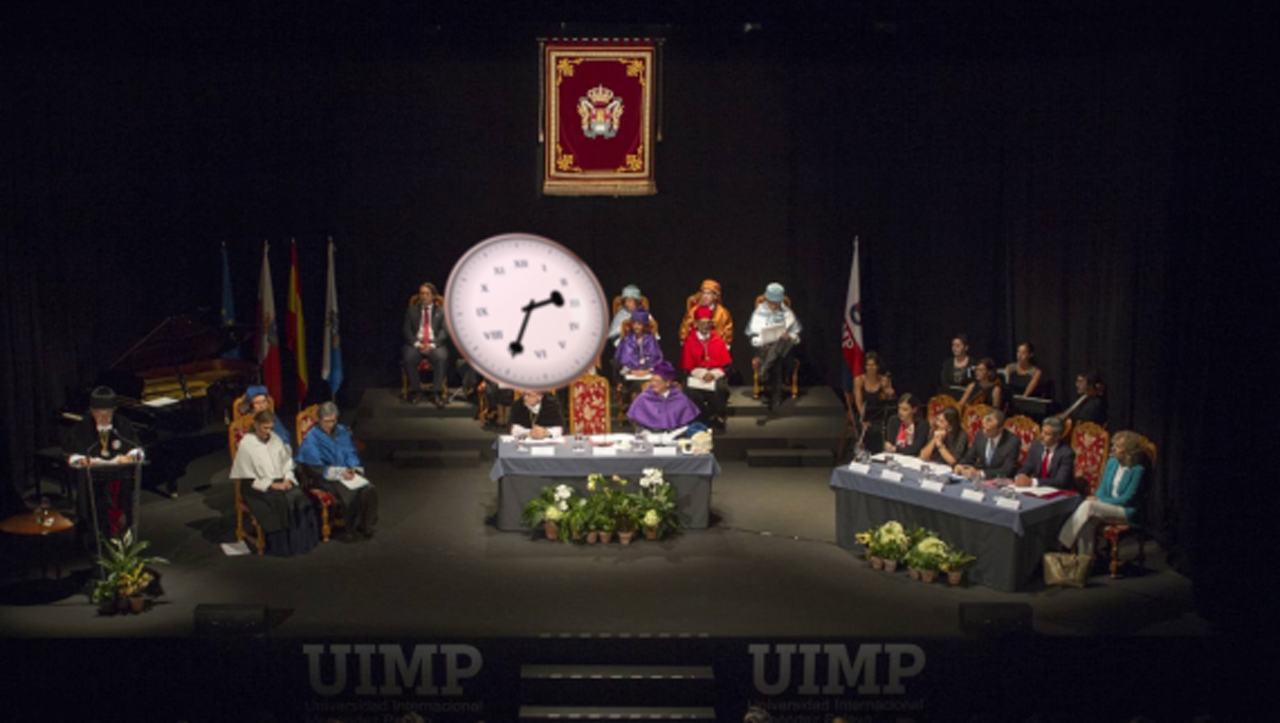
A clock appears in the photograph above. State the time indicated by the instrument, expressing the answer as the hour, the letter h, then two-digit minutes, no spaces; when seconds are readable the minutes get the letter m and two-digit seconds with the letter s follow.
2h35
